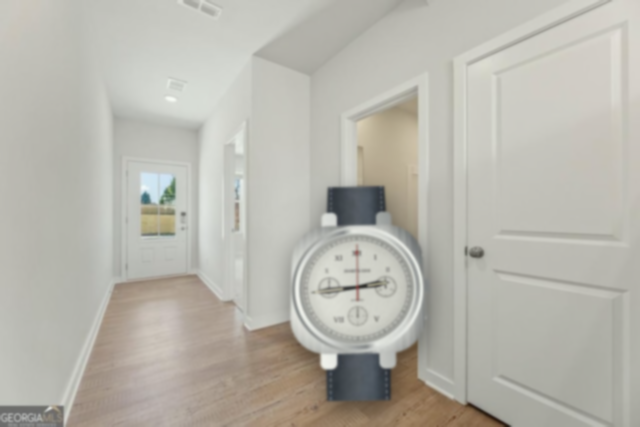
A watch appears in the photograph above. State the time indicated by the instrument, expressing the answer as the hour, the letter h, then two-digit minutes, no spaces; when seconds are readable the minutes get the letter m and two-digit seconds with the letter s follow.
2h44
